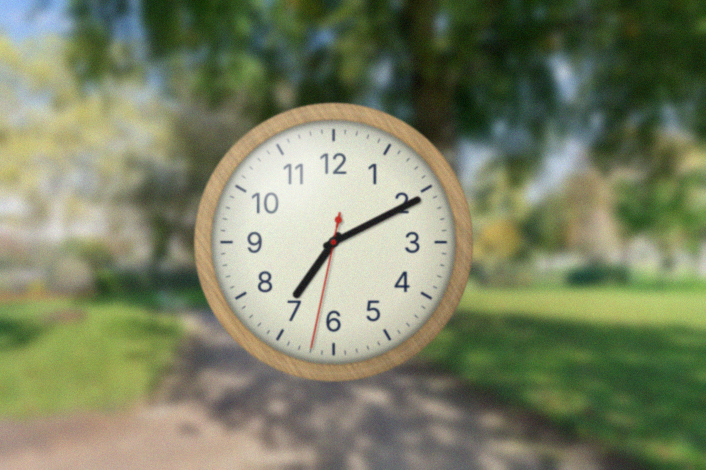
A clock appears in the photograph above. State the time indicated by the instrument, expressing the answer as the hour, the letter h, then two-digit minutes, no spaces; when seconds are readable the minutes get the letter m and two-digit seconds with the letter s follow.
7h10m32s
